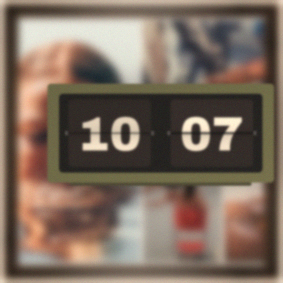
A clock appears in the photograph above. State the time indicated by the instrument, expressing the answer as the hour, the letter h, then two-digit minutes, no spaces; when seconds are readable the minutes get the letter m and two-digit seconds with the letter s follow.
10h07
